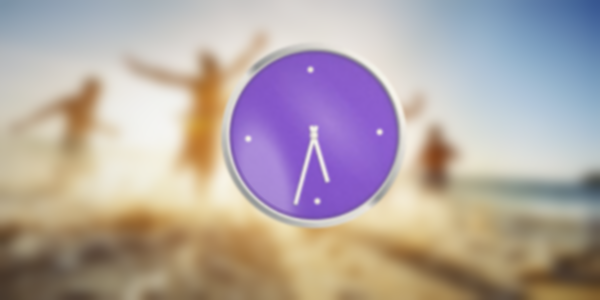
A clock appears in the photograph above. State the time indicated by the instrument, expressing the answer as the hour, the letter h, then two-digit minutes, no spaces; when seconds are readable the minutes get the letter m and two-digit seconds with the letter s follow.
5h33
